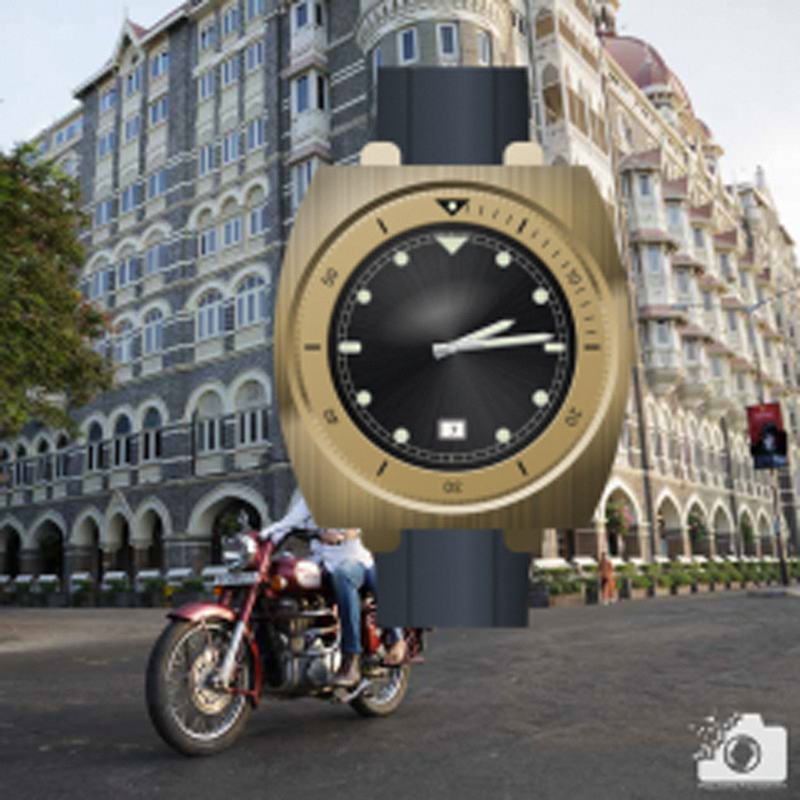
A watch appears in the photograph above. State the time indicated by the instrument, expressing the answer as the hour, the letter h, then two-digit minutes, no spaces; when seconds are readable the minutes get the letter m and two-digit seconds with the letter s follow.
2h14
